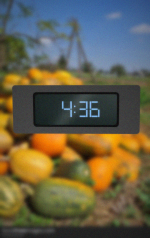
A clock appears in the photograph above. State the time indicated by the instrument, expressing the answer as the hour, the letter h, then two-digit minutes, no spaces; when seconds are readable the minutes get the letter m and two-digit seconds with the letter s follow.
4h36
